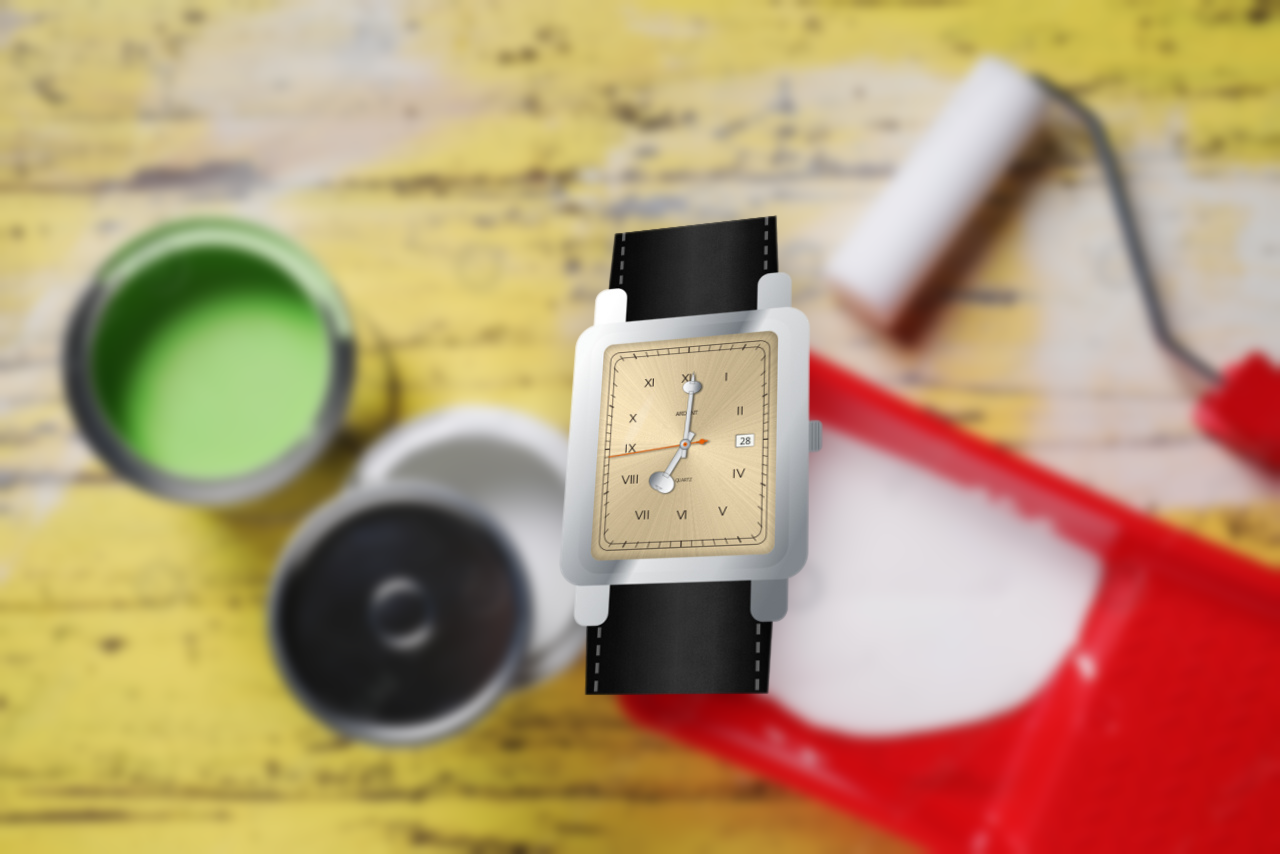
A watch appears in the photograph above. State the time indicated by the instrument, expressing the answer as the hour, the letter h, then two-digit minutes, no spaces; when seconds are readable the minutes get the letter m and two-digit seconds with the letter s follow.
7h00m44s
